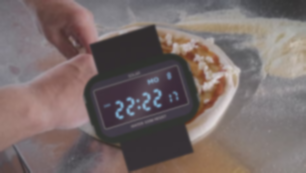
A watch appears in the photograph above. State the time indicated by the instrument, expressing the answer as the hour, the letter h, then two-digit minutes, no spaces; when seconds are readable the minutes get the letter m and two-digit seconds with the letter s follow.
22h22
